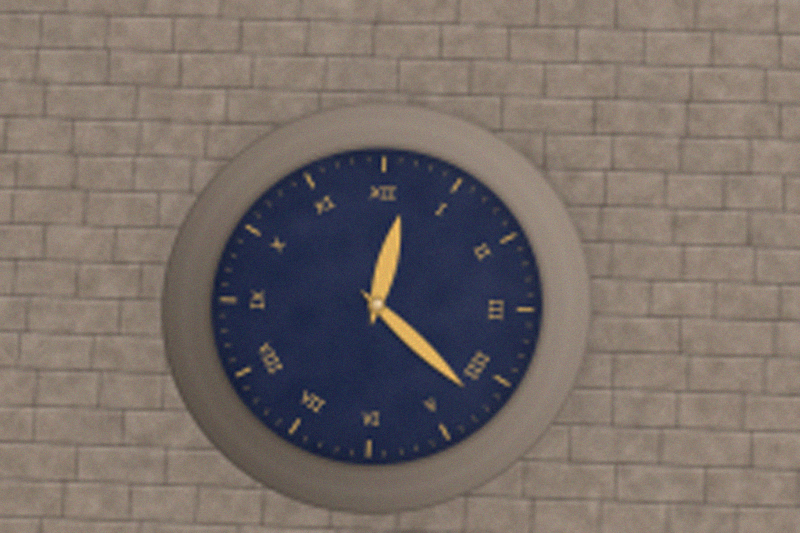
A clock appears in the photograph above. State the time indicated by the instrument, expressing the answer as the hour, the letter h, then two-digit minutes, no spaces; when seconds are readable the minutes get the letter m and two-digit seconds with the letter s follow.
12h22
